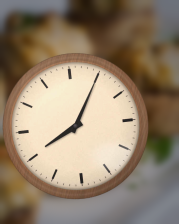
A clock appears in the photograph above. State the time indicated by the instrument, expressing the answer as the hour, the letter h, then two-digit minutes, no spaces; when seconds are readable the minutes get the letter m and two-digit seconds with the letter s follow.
8h05
